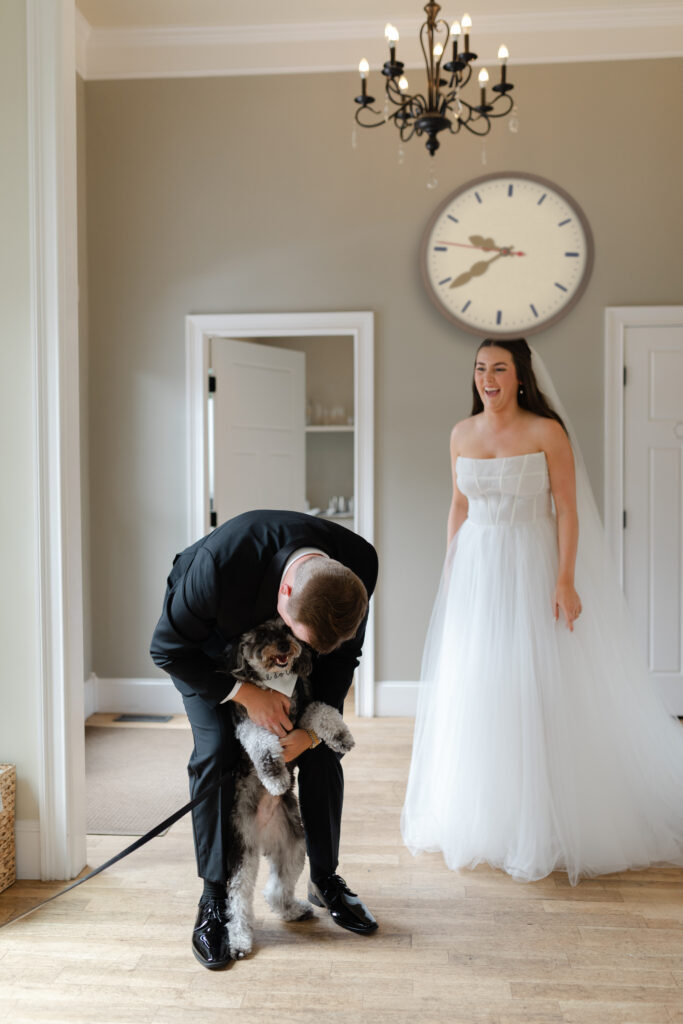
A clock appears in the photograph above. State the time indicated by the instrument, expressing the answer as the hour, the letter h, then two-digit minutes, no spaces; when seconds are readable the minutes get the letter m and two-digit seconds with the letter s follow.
9h38m46s
